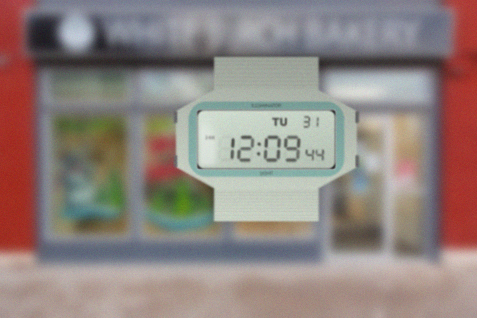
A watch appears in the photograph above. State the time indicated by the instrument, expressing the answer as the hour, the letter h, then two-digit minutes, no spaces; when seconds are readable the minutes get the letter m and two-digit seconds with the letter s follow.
12h09m44s
